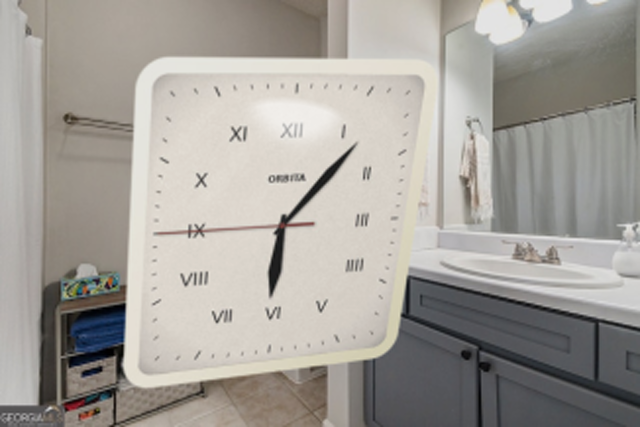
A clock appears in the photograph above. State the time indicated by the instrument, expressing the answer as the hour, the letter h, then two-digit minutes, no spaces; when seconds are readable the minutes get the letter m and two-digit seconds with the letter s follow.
6h06m45s
